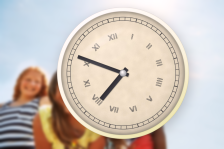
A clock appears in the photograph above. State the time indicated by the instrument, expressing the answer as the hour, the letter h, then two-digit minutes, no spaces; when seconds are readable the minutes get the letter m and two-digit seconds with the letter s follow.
7h51
